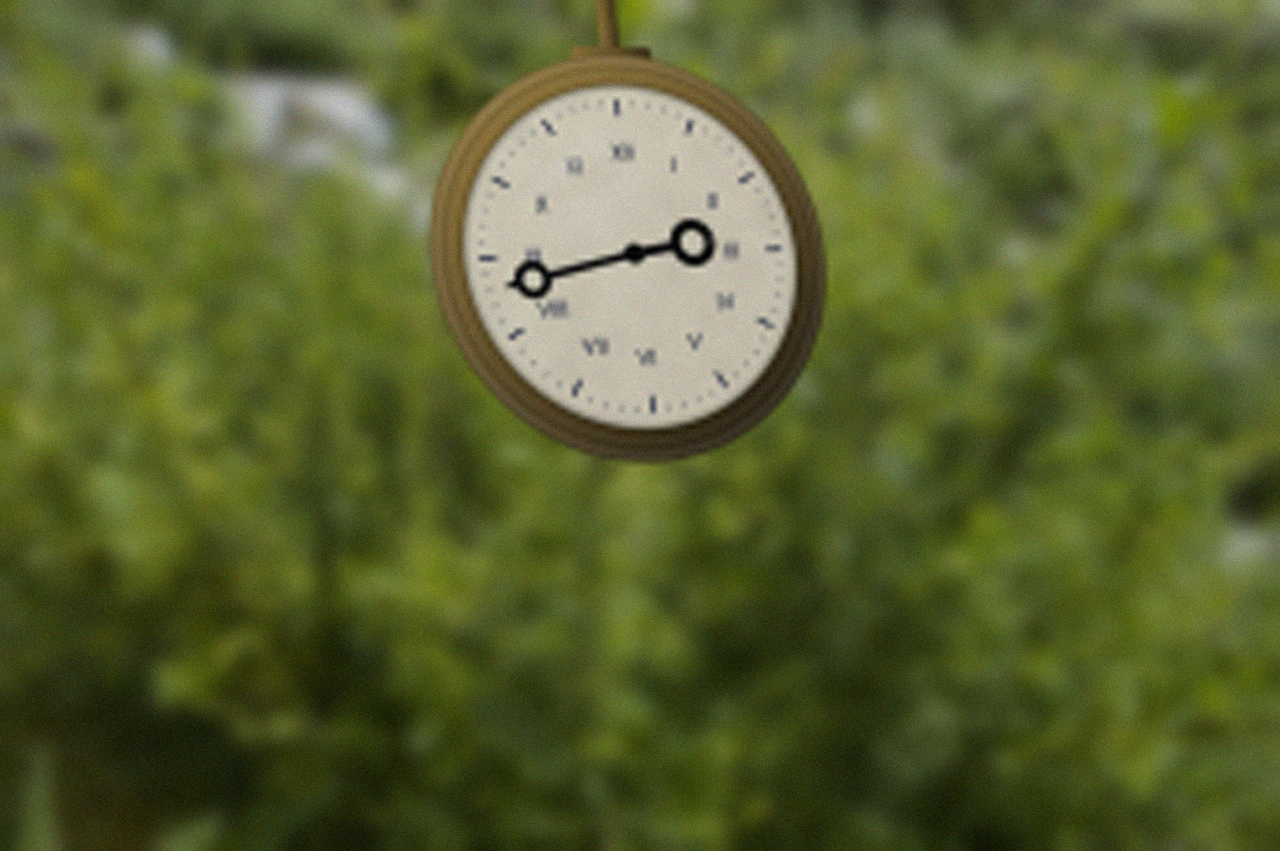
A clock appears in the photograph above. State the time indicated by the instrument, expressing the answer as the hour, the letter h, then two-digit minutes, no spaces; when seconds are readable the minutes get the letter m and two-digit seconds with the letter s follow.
2h43
